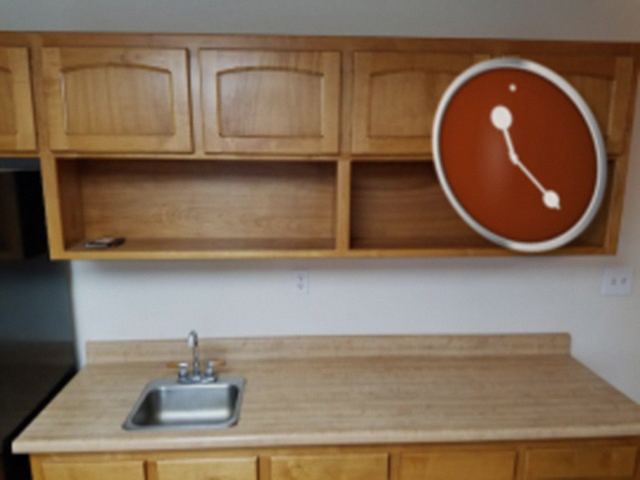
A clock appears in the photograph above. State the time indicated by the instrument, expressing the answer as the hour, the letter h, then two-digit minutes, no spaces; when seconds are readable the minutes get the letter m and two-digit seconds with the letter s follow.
11h22
